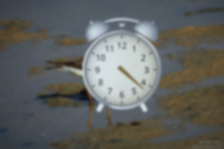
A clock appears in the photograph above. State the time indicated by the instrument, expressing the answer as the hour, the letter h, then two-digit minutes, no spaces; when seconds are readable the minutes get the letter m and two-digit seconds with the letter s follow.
4h22
